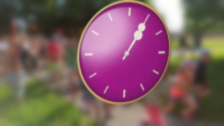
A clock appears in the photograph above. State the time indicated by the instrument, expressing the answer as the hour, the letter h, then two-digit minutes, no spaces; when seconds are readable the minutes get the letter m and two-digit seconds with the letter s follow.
1h05
